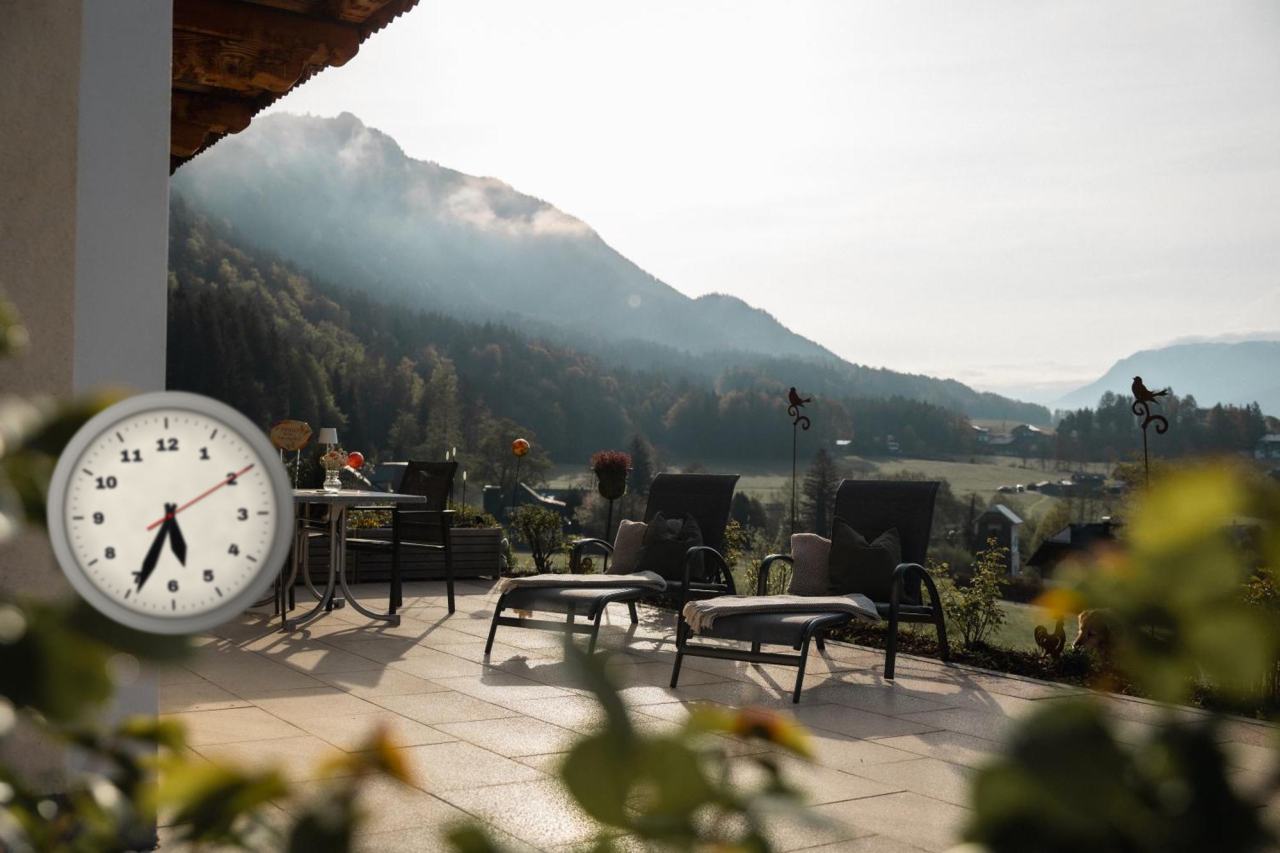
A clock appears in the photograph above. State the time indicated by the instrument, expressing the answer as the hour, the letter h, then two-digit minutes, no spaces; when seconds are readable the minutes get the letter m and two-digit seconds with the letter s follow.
5h34m10s
